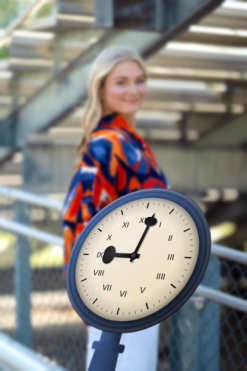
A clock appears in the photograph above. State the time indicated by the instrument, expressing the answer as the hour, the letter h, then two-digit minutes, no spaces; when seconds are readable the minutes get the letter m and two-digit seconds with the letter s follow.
9h02
